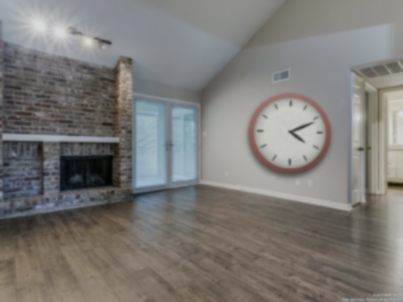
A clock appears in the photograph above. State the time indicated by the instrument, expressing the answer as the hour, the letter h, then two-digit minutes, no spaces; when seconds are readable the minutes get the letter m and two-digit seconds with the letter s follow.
4h11
